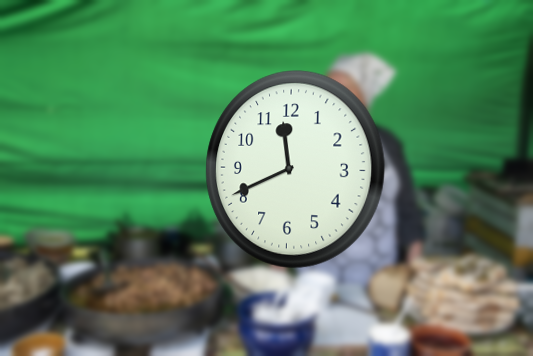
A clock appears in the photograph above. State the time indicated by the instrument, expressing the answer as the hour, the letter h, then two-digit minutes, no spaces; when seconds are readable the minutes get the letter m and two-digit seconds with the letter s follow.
11h41
